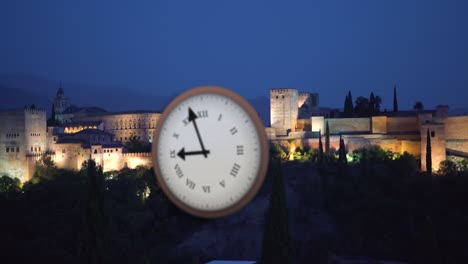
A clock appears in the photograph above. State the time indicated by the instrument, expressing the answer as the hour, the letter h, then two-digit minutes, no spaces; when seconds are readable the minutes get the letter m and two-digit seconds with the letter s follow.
8h57
